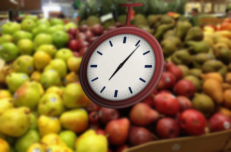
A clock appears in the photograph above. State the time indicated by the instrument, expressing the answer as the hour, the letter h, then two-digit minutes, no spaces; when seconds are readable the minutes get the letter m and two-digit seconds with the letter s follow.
7h06
